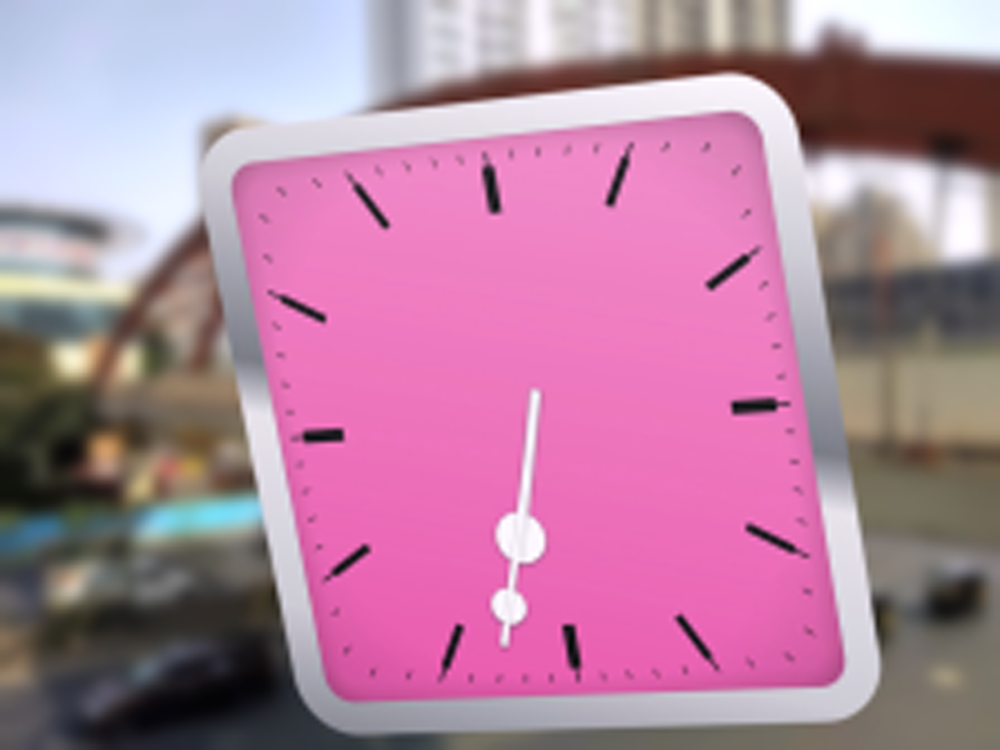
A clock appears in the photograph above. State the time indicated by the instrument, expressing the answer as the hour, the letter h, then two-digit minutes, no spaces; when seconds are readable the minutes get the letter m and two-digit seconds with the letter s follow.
6h33
